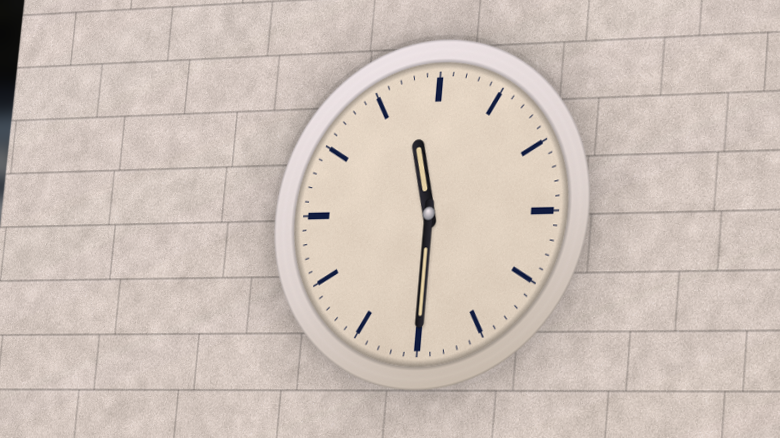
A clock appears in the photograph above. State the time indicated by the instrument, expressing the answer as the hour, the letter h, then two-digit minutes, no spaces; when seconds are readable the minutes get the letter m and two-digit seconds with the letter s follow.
11h30
